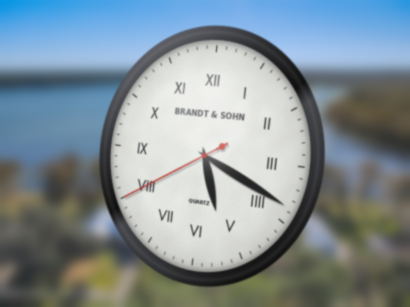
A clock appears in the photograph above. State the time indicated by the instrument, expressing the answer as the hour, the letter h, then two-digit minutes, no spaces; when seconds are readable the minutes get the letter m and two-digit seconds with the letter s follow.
5h18m40s
